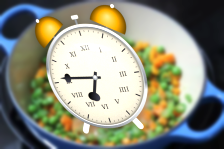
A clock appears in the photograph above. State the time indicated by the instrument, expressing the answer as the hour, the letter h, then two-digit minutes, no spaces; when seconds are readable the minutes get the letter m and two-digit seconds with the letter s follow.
6h46
